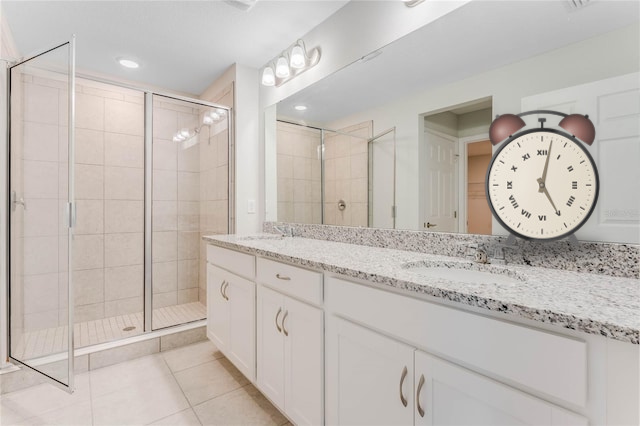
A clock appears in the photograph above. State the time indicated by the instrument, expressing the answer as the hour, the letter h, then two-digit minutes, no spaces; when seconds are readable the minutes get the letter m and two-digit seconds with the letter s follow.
5h02
